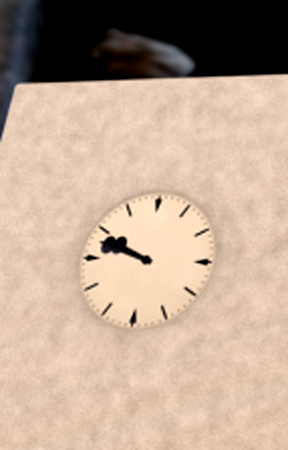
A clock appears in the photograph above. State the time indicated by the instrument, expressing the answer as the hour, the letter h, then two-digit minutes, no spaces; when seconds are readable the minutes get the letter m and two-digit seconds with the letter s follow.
9h48
